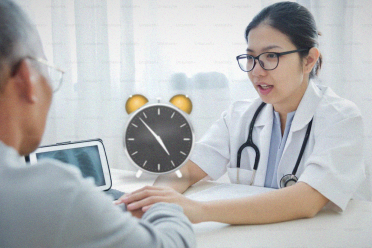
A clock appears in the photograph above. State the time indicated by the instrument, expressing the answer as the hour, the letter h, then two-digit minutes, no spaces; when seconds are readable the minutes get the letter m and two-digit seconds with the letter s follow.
4h53
